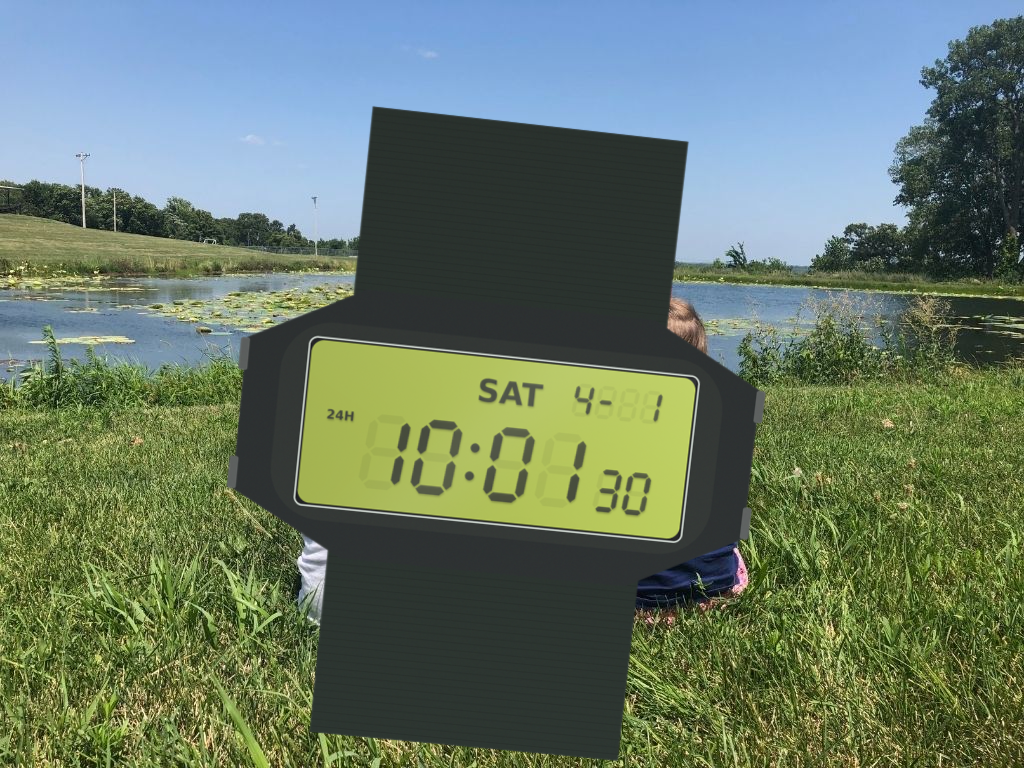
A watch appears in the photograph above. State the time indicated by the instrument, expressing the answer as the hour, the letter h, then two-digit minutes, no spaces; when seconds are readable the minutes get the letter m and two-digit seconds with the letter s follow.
10h01m30s
